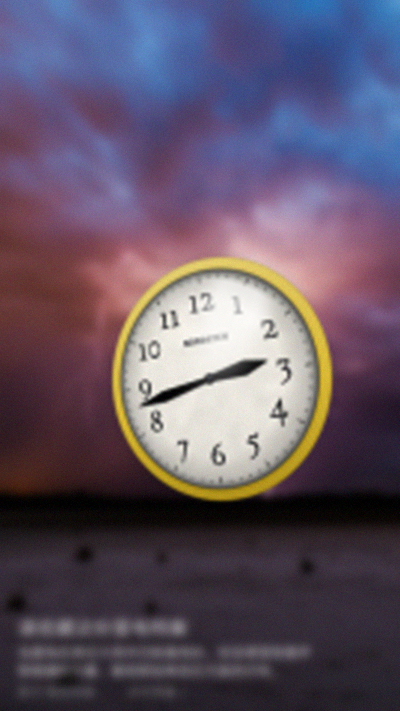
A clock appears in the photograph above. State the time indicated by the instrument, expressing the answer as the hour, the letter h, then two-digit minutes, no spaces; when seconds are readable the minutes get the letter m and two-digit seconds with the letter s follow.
2h43
